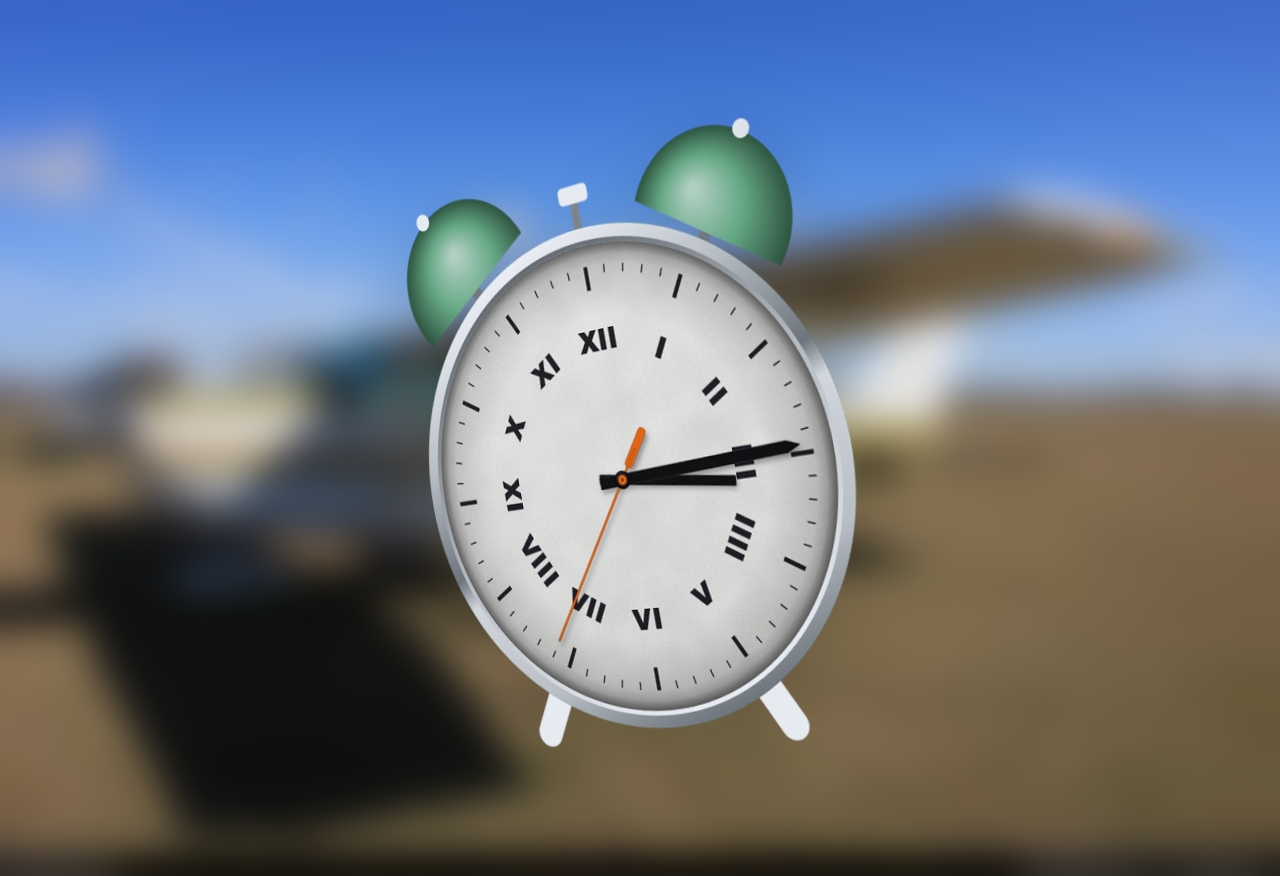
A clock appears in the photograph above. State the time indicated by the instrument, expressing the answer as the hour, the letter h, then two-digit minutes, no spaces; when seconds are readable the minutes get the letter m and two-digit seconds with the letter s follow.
3h14m36s
